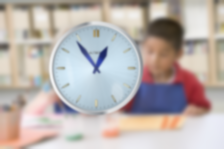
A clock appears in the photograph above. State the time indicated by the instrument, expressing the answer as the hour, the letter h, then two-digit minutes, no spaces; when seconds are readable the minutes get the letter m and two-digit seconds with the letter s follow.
12h54
